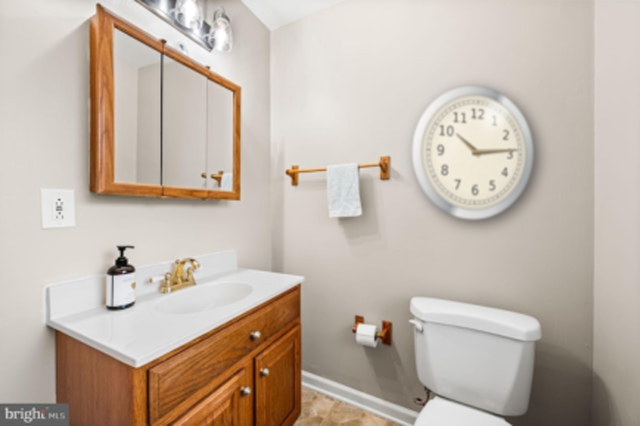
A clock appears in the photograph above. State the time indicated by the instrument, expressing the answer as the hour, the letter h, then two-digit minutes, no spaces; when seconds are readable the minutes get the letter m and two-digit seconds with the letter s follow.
10h14
